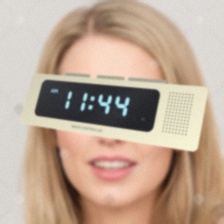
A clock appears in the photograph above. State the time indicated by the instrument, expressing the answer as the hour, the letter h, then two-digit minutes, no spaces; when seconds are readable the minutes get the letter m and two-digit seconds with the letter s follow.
11h44
